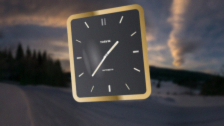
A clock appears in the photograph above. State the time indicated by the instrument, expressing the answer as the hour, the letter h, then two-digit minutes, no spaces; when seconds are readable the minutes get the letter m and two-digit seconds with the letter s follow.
1h37
